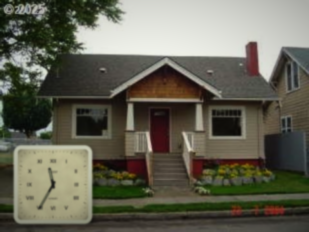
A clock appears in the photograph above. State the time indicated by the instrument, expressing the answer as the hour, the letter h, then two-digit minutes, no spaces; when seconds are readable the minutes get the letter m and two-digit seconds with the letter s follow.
11h35
